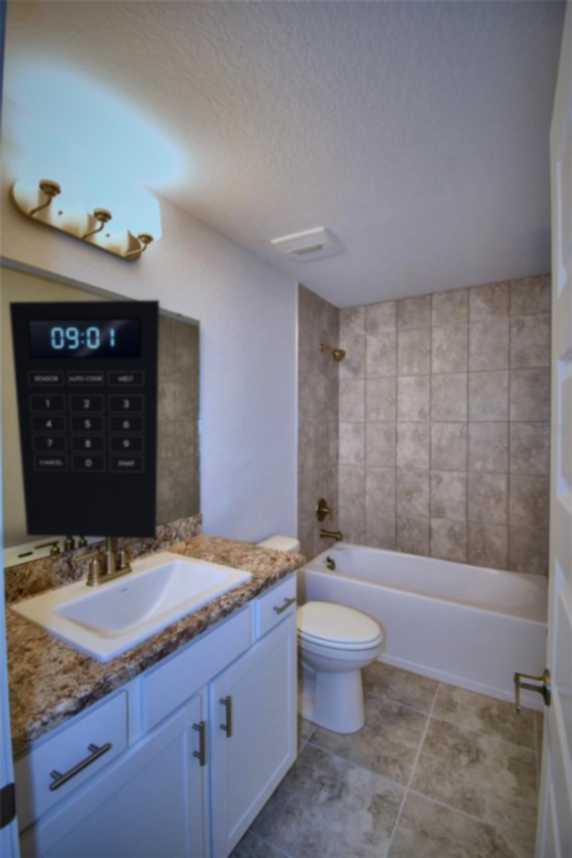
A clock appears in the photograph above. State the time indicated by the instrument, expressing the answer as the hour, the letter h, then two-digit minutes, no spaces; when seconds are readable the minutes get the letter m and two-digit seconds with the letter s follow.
9h01
